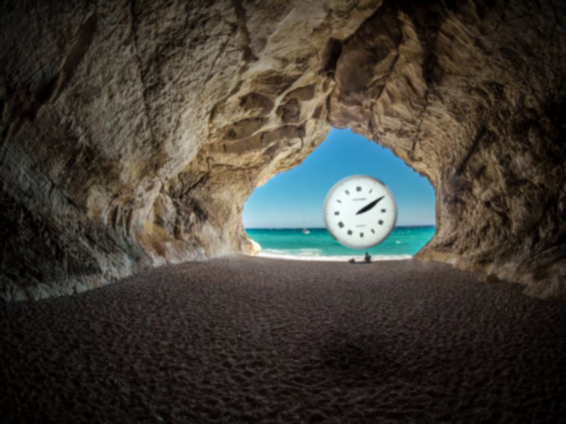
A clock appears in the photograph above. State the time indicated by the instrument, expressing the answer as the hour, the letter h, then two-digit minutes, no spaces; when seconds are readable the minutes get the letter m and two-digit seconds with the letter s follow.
2h10
